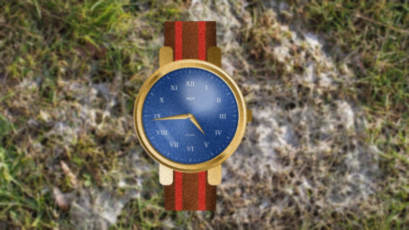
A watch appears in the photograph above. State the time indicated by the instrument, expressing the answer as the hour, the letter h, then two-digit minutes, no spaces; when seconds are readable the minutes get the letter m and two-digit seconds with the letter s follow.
4h44
